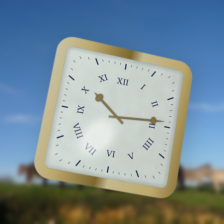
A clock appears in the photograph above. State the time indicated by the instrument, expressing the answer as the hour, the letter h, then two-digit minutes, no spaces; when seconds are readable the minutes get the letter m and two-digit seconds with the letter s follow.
10h14
